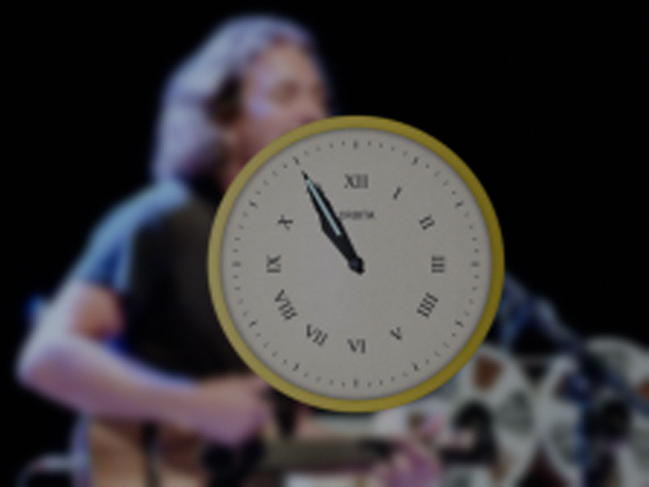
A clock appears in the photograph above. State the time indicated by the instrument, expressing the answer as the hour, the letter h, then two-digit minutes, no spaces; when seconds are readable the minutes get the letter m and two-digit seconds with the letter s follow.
10h55
